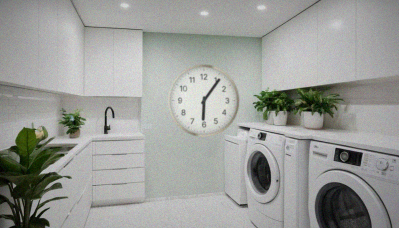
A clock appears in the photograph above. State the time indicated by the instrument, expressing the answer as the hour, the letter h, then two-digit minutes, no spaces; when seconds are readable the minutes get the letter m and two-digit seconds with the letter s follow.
6h06
